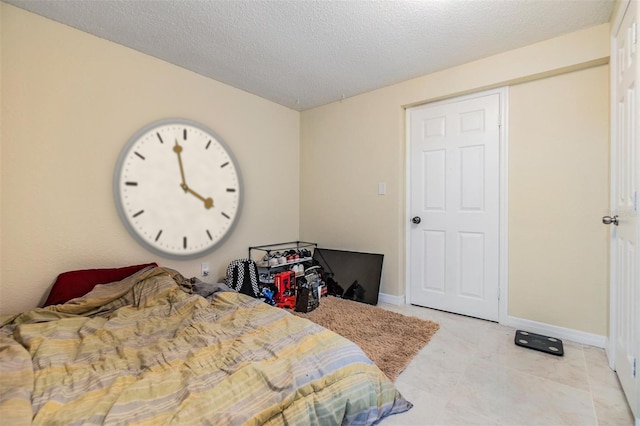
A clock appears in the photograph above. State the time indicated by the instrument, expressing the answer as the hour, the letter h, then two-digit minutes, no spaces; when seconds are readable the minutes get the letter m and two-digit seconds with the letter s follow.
3h58
